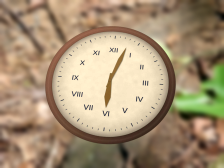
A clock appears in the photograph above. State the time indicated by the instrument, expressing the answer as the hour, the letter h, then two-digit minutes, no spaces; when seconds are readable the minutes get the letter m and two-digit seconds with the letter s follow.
6h03
